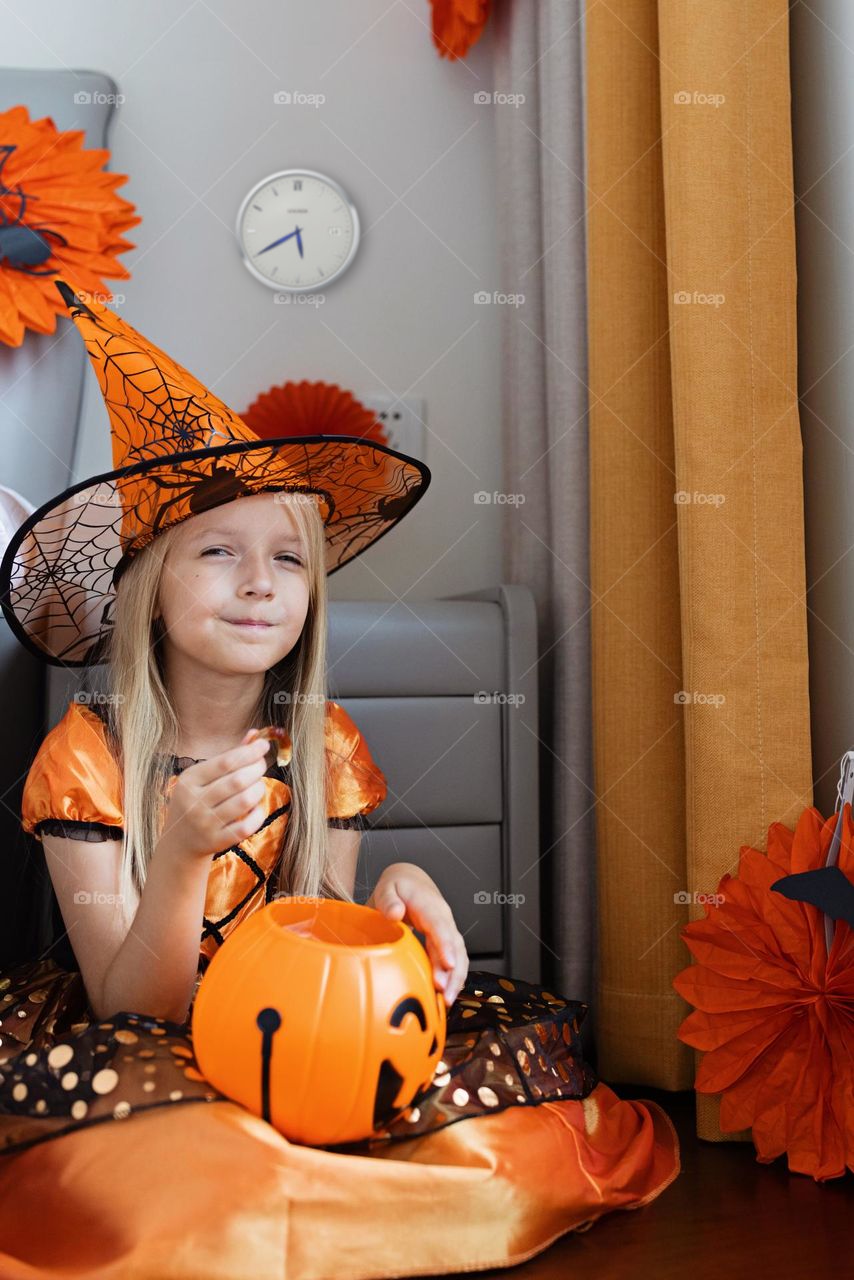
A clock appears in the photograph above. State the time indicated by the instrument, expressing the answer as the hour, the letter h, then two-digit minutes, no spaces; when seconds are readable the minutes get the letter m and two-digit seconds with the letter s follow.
5h40
